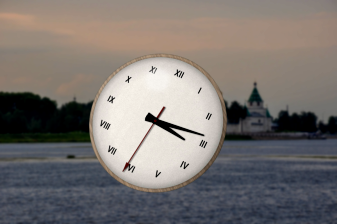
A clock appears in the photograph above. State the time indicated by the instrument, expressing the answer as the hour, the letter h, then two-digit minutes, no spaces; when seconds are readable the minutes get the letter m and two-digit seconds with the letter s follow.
3h13m31s
